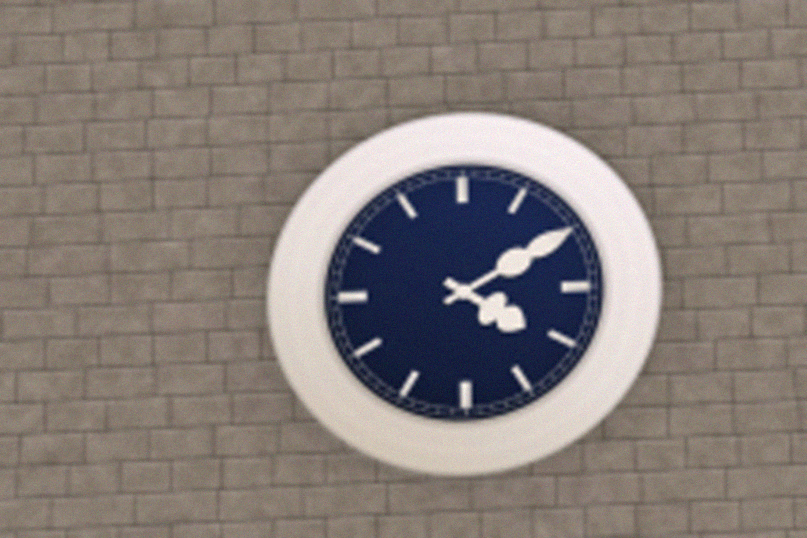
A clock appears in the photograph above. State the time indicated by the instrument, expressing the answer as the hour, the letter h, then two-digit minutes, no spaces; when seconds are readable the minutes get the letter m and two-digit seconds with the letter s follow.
4h10
